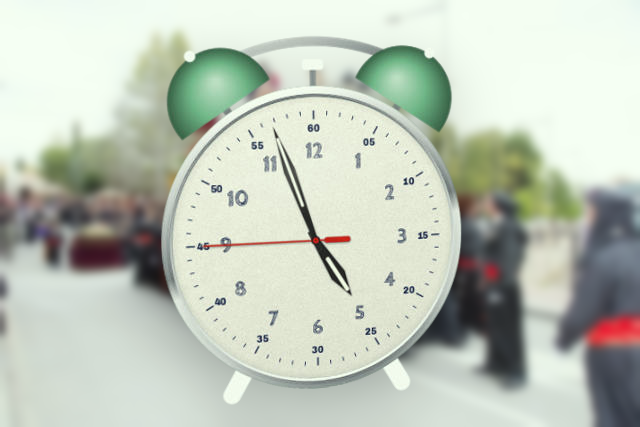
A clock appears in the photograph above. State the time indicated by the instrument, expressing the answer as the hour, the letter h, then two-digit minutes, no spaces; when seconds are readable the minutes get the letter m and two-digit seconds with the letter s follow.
4h56m45s
